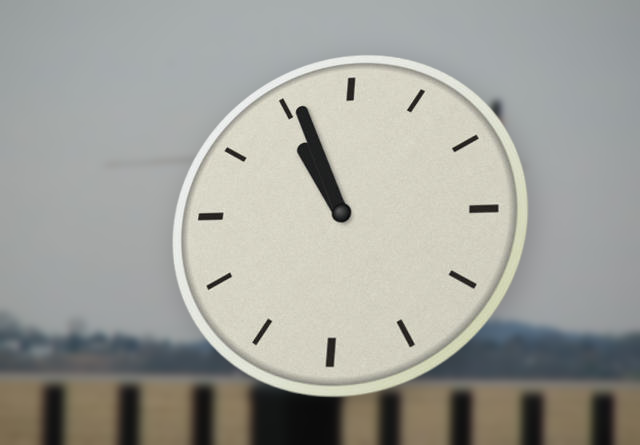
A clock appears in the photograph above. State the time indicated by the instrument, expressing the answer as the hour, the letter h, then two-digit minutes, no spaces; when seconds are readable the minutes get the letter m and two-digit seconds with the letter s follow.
10h56
